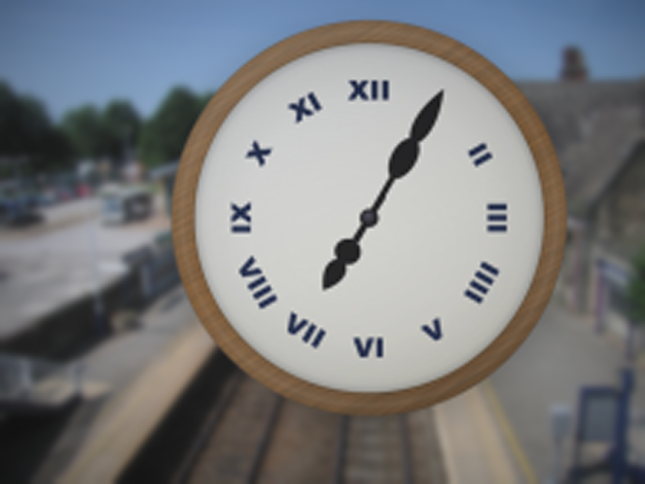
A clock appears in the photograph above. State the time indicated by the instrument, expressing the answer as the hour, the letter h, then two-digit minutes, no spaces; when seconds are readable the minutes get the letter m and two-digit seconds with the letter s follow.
7h05
